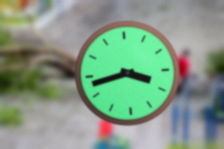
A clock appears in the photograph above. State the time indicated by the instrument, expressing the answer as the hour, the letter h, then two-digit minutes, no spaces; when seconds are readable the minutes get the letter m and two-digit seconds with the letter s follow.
3h43
